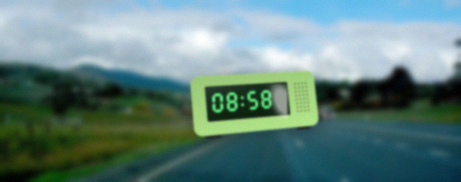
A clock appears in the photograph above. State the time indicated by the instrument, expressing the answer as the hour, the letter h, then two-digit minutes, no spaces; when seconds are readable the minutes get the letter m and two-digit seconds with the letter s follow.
8h58
